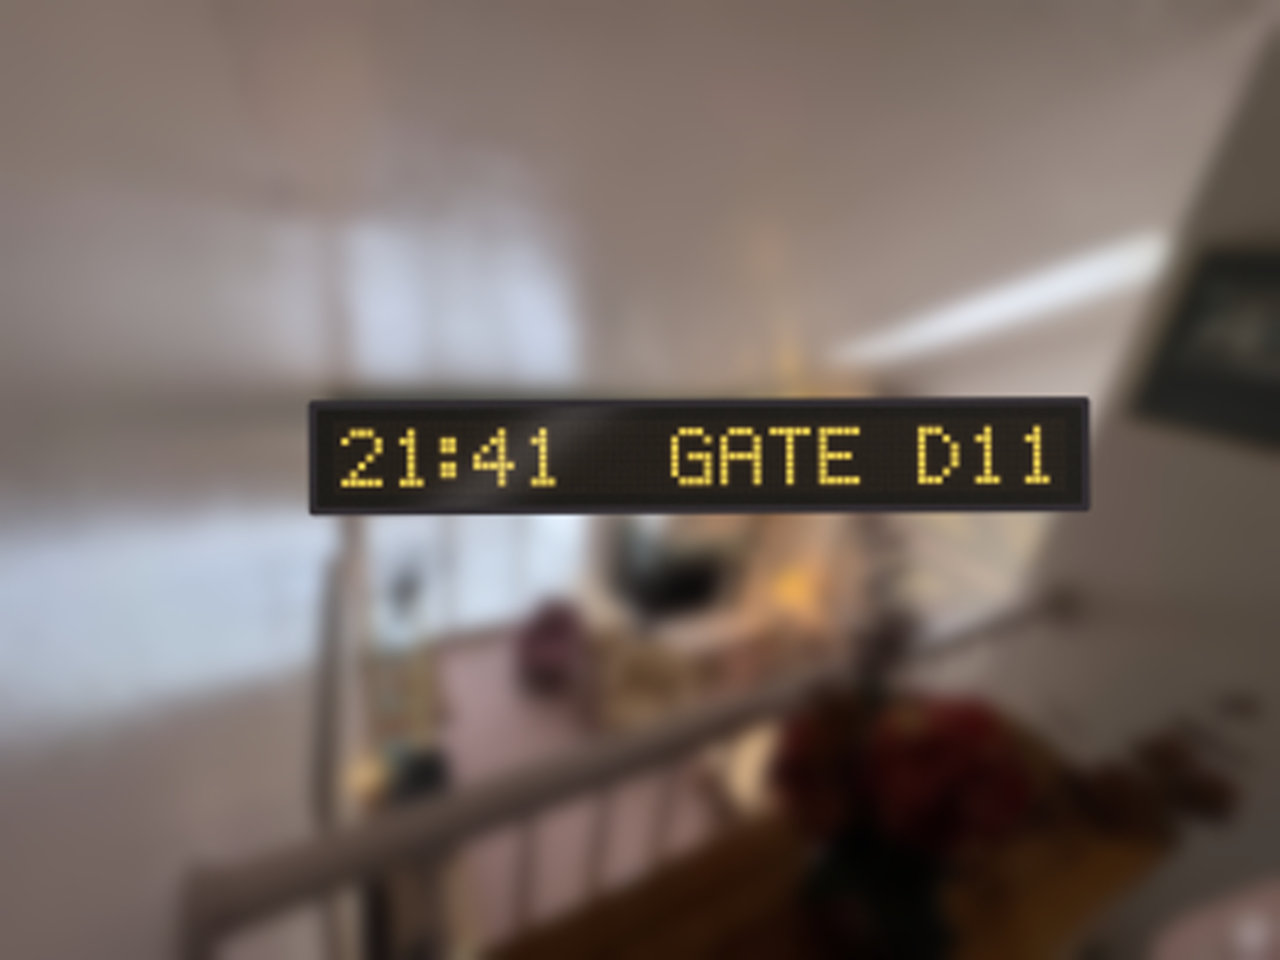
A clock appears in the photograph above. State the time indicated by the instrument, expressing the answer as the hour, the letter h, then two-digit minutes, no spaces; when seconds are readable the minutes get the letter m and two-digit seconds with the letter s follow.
21h41
